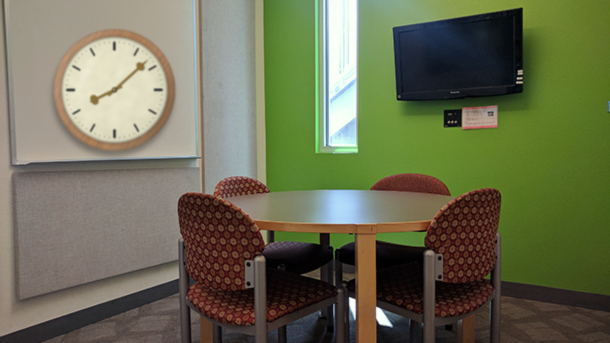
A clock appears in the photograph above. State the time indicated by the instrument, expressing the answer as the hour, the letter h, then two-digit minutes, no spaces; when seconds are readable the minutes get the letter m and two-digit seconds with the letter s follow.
8h08
